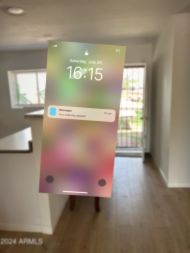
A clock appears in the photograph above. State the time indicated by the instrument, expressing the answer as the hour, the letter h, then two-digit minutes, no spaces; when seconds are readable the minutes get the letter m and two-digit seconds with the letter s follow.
16h15
